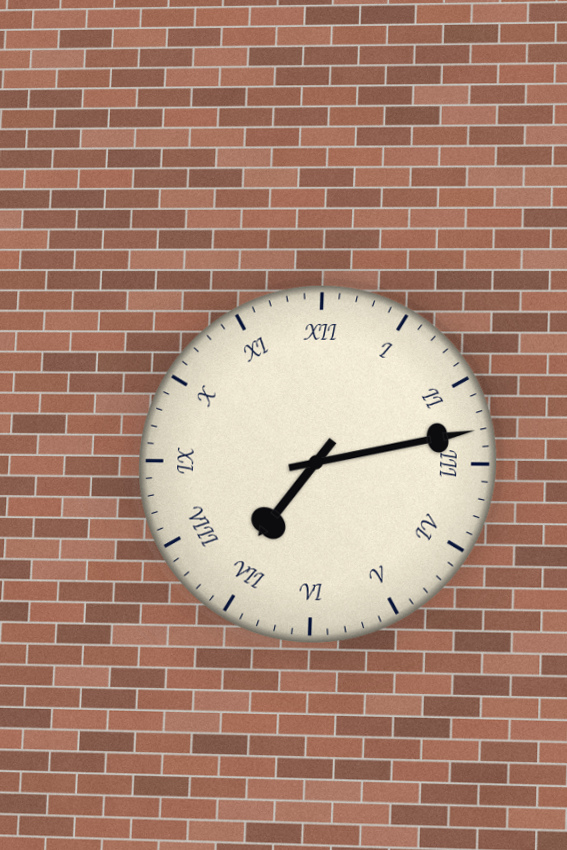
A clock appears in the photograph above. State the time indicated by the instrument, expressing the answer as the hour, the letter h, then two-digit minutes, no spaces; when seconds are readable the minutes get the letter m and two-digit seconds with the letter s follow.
7h13
